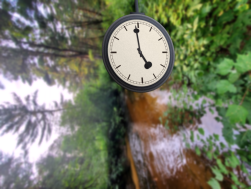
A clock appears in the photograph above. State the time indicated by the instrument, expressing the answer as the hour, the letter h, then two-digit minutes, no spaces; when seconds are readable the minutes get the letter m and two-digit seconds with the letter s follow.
4h59
